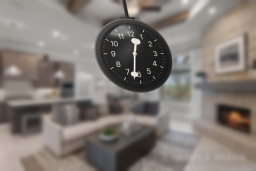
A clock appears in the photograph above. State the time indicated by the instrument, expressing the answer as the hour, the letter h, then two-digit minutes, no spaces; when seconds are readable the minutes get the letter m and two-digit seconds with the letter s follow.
12h32
